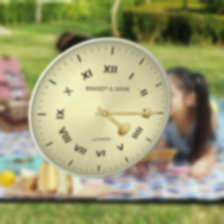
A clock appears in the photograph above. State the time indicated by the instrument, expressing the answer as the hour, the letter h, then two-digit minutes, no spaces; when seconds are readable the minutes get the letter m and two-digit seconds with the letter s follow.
4h15
